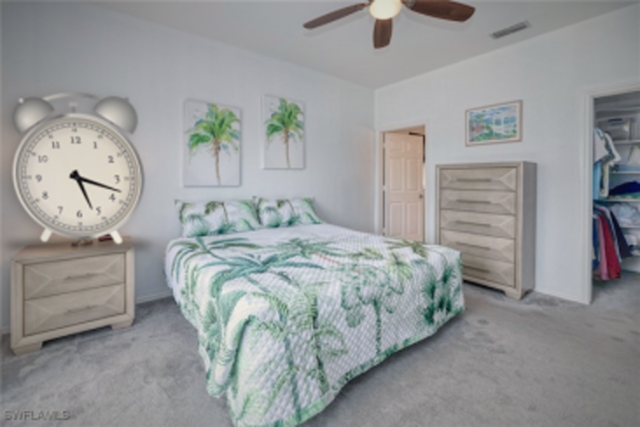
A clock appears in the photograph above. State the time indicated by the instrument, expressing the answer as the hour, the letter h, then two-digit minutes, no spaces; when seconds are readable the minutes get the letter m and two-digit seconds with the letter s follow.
5h18
